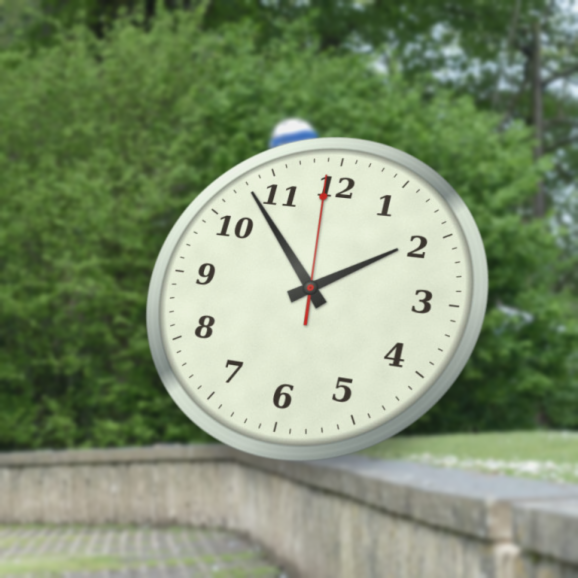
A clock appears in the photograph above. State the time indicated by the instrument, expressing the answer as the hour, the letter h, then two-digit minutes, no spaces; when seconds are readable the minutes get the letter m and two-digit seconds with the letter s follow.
1h52m59s
